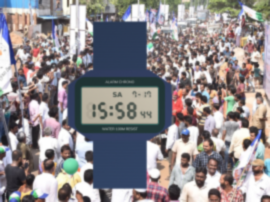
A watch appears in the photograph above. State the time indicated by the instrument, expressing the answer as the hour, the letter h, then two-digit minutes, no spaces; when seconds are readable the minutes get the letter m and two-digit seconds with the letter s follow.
15h58
